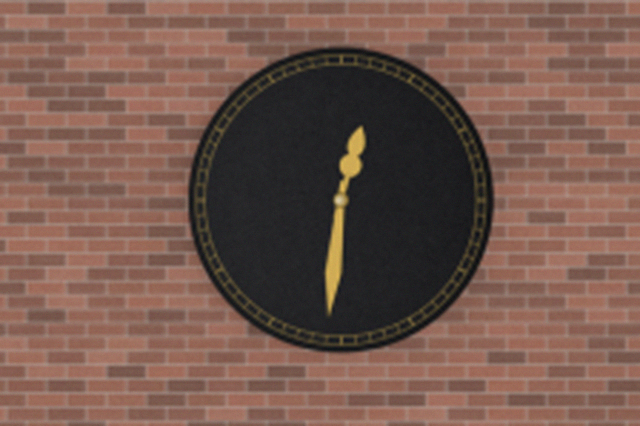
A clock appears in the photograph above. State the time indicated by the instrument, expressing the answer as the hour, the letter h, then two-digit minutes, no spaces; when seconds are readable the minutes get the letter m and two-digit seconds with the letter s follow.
12h31
